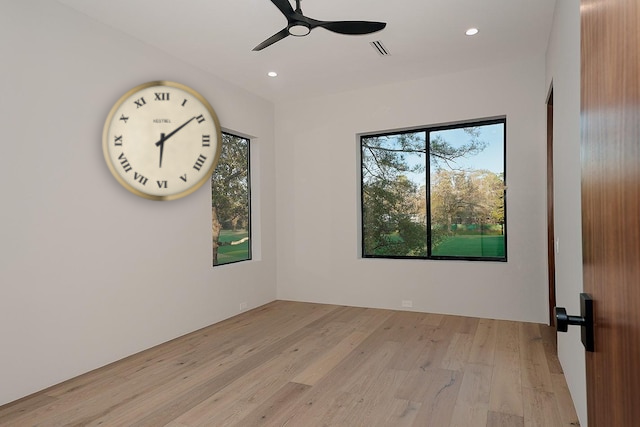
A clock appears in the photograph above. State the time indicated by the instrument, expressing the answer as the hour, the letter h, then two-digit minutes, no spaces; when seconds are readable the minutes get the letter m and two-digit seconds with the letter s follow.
6h09
